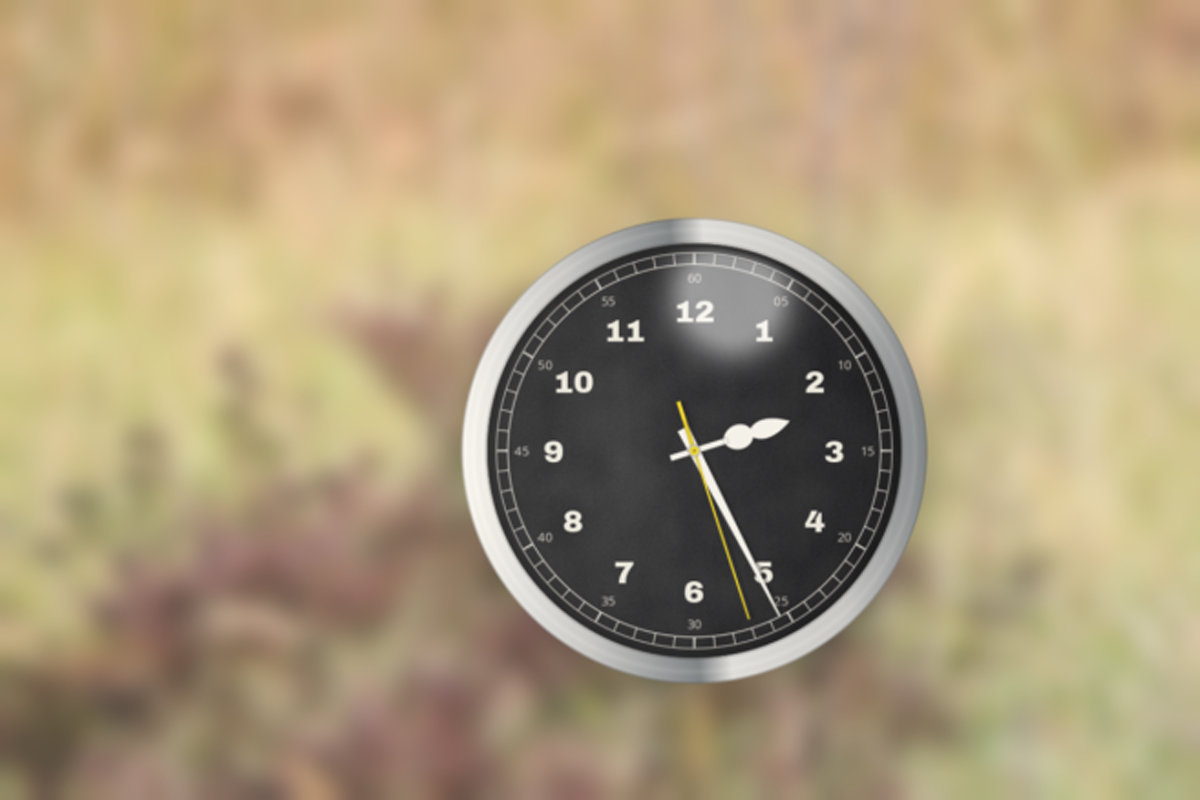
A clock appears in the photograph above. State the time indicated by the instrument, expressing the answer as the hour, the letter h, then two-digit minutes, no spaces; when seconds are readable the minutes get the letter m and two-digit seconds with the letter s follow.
2h25m27s
